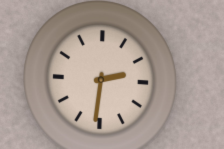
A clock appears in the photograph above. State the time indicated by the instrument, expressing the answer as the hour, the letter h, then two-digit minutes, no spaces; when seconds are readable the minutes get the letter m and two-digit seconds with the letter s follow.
2h31
